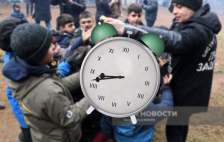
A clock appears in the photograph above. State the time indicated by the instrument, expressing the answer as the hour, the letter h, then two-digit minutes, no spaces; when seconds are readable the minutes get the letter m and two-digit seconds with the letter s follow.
8h42
